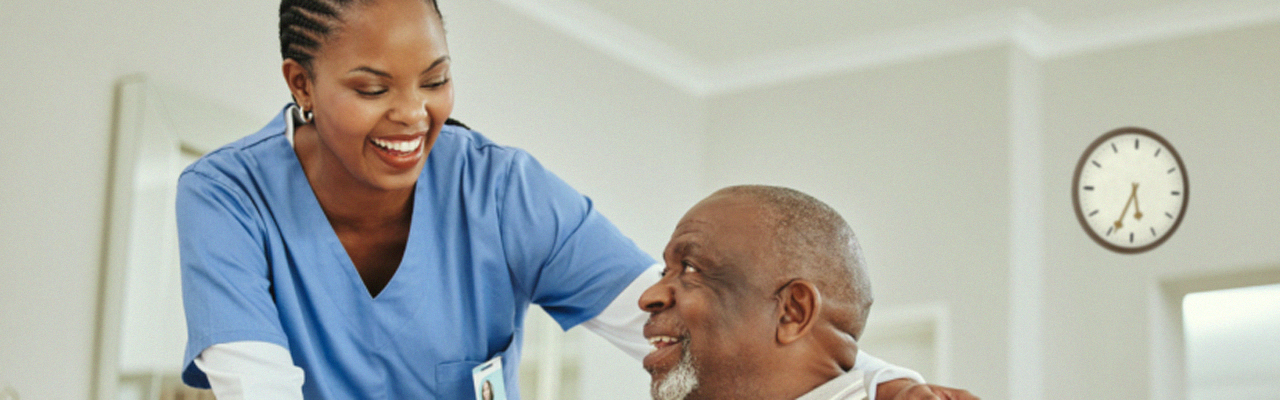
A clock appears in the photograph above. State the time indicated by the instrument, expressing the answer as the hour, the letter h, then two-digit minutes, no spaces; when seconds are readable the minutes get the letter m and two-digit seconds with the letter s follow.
5h34
